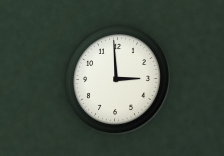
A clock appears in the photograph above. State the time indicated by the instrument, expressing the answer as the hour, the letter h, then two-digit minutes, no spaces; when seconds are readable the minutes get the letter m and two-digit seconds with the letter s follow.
2h59
